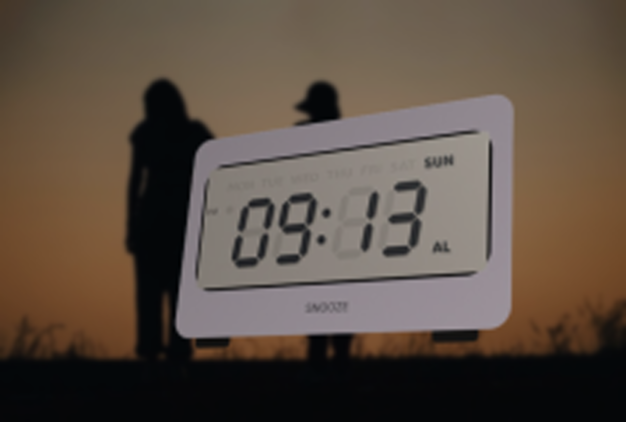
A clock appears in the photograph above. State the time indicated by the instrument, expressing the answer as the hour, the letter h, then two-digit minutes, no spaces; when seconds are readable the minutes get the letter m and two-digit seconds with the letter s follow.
9h13
